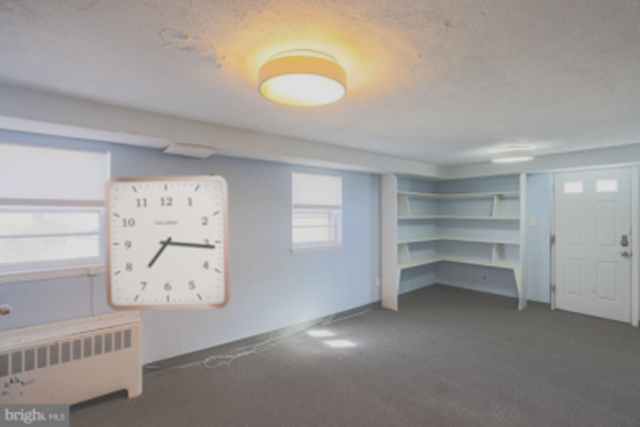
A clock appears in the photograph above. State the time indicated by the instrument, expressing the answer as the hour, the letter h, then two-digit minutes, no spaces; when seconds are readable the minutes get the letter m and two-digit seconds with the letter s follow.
7h16
